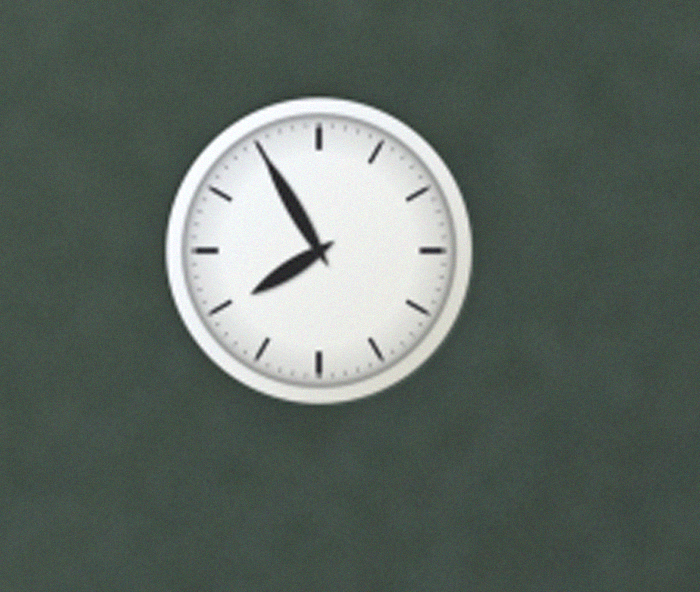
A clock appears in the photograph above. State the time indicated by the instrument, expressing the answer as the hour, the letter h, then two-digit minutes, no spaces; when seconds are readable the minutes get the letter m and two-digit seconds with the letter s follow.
7h55
